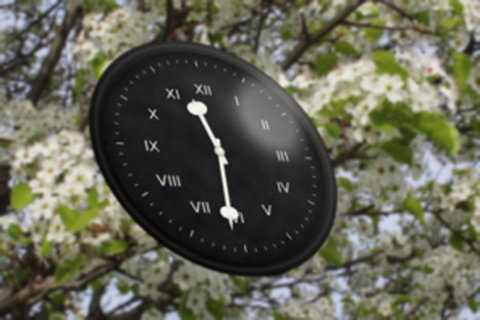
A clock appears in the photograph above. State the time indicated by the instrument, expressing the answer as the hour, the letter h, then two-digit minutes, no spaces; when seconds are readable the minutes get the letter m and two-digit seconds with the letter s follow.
11h31
